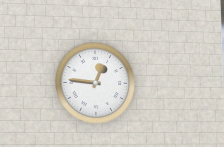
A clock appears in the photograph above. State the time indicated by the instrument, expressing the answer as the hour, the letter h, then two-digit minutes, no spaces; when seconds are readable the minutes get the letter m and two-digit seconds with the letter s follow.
12h46
